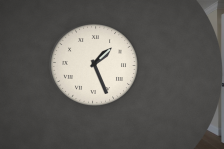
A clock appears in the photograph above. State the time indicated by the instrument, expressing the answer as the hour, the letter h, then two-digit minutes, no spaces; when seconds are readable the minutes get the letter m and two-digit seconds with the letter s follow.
1h26
